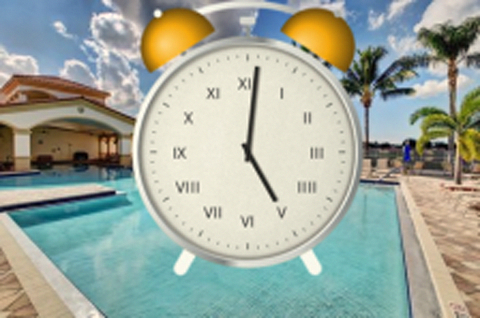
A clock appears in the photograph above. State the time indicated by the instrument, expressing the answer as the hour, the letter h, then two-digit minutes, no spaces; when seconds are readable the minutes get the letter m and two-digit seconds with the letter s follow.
5h01
